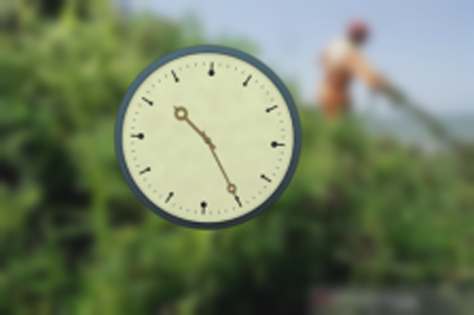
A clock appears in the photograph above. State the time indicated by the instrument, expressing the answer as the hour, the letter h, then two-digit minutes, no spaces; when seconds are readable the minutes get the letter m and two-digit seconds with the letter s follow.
10h25
